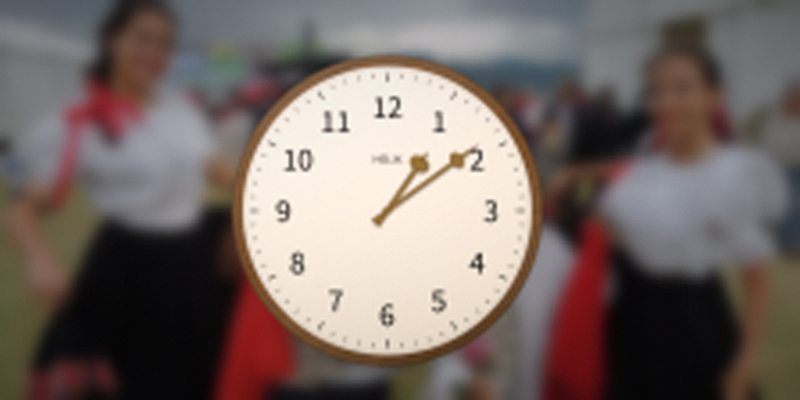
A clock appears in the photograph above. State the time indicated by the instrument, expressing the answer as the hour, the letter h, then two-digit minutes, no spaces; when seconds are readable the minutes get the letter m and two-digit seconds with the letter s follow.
1h09
